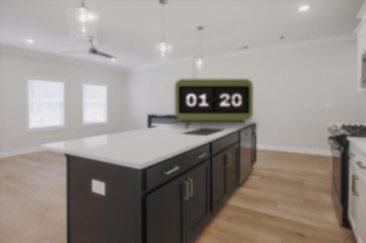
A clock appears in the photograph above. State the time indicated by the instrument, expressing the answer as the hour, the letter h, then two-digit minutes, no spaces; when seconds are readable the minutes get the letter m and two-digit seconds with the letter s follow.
1h20
